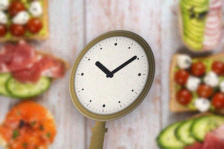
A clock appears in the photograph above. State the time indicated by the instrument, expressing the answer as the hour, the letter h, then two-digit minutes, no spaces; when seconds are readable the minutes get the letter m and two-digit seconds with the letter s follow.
10h09
